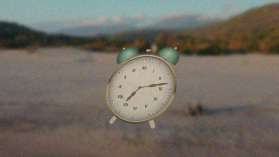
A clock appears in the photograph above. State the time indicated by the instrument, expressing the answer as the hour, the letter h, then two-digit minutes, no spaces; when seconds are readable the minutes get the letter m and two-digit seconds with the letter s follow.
7h13
